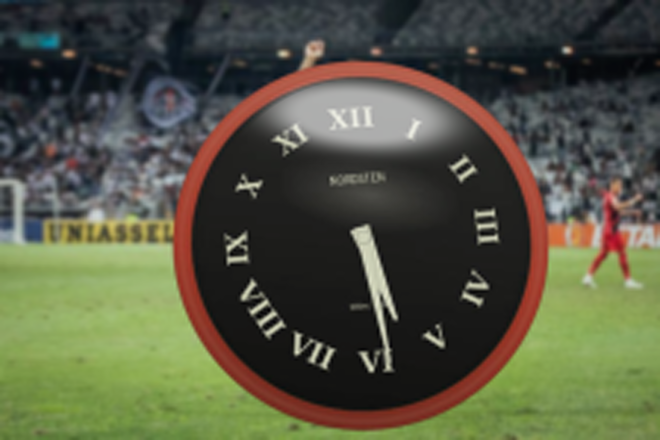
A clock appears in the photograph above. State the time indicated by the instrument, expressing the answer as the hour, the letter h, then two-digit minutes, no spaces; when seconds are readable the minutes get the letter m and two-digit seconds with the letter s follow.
5h29
